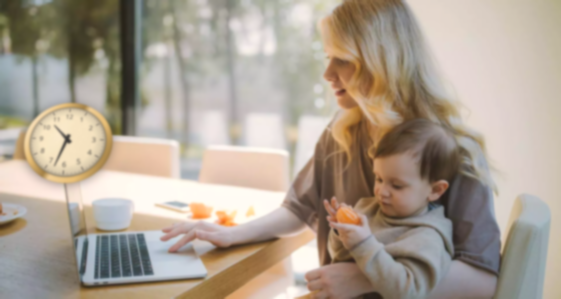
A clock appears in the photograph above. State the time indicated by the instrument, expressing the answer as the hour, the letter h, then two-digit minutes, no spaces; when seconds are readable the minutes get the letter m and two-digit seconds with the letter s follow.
10h33
